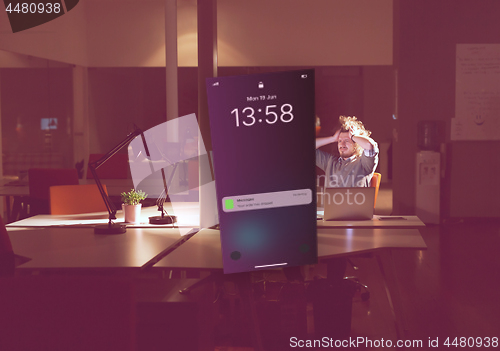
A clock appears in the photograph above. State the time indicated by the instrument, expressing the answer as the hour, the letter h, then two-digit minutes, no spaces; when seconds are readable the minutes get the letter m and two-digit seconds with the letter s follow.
13h58
